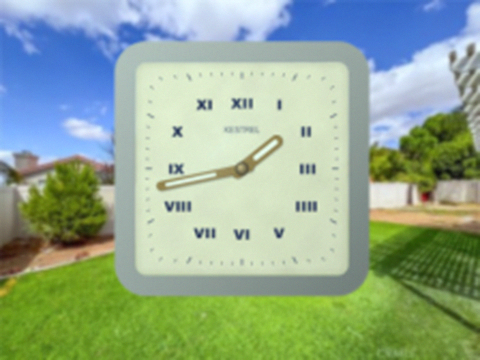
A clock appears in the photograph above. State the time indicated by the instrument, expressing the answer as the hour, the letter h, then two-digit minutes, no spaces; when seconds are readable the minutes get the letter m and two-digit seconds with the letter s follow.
1h43
